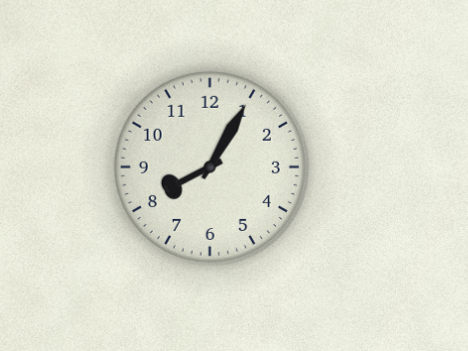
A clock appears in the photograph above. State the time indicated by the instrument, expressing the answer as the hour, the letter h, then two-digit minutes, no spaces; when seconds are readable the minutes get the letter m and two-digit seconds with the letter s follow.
8h05
